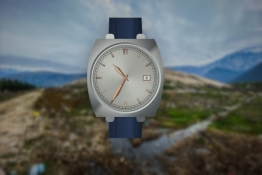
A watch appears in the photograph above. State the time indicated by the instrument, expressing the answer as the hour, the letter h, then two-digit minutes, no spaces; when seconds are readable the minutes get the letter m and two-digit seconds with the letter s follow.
10h35
